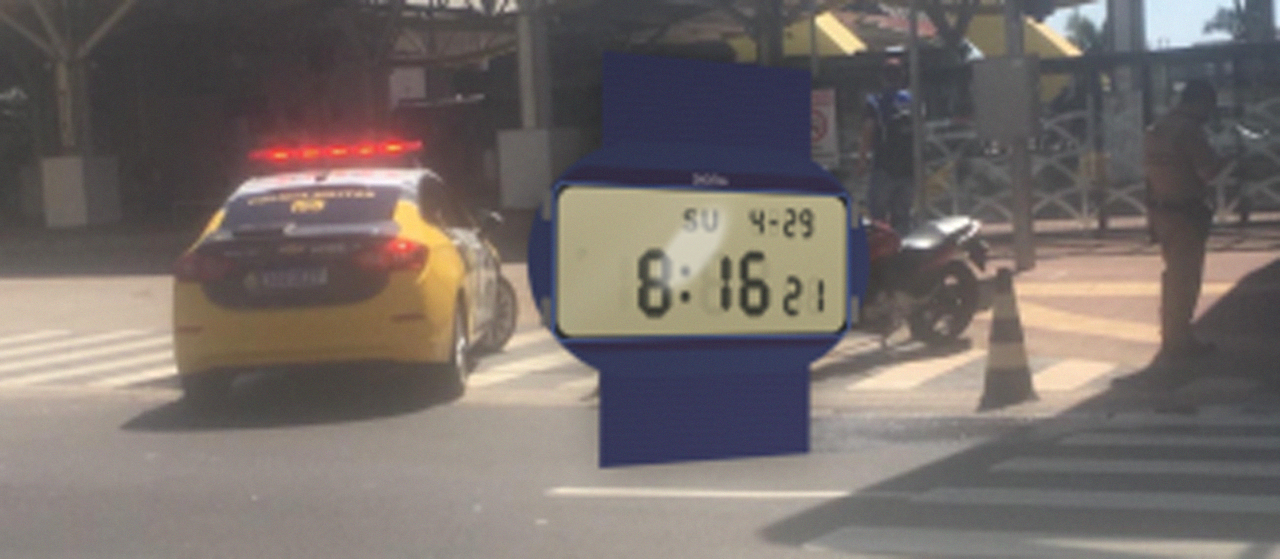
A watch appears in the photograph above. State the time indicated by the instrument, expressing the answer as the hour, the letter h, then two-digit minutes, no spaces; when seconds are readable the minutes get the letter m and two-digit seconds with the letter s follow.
8h16m21s
